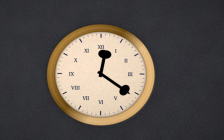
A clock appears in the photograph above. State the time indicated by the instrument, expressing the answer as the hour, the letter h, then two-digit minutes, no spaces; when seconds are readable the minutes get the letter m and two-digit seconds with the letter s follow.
12h21
